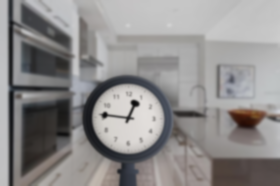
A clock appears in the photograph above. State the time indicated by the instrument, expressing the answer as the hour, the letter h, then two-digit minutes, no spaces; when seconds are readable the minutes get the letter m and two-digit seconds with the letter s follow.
12h46
